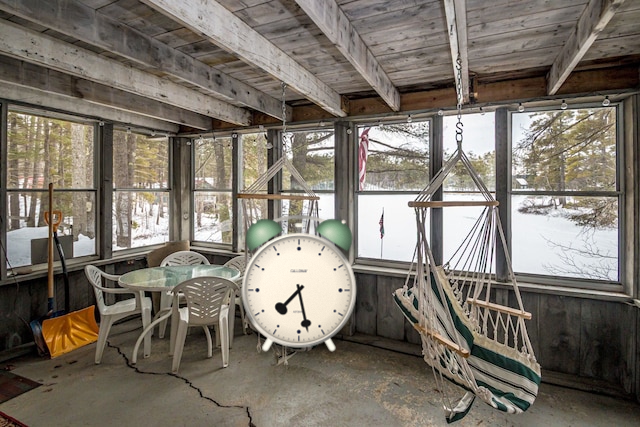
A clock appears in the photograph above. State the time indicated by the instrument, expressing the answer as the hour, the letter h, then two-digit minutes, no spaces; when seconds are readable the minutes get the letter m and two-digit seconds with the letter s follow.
7h28
